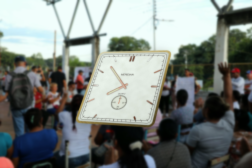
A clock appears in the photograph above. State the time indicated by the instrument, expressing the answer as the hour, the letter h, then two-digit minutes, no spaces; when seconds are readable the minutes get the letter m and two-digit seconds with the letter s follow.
7h53
